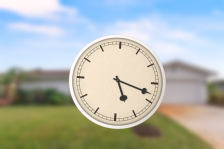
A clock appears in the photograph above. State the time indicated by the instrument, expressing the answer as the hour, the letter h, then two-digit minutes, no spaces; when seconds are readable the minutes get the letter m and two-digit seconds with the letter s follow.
5h18
